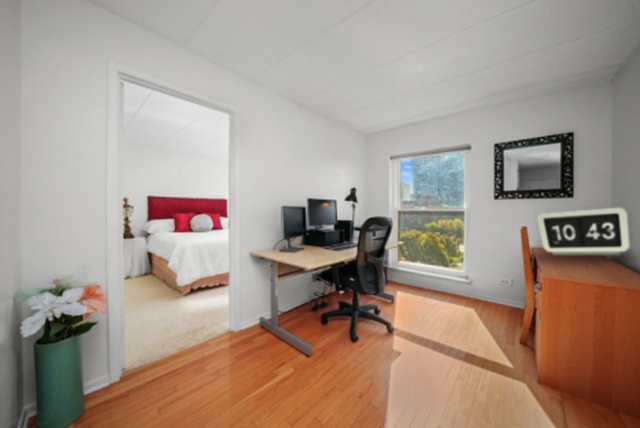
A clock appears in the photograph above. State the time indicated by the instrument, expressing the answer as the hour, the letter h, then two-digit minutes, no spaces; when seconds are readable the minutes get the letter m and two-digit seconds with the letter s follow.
10h43
